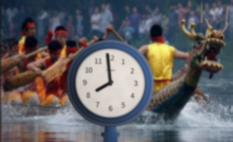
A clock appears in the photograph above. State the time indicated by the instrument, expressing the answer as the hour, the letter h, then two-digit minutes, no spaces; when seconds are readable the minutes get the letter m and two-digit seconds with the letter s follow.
7h59
